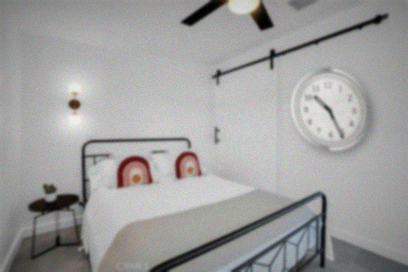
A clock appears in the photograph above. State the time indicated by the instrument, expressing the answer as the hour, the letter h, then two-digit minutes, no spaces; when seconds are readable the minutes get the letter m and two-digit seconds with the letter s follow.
10h26
